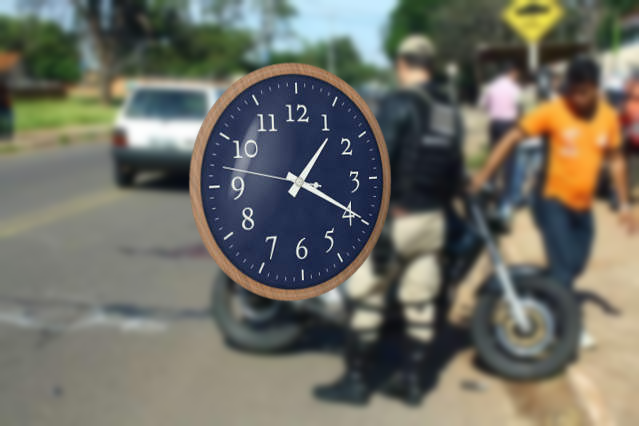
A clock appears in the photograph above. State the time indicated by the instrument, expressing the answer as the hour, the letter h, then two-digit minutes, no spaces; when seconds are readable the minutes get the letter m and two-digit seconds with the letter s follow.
1h19m47s
